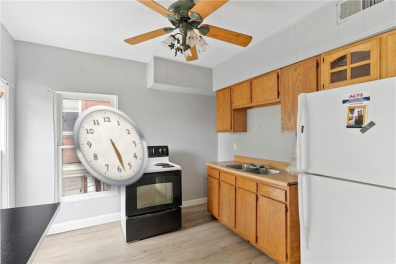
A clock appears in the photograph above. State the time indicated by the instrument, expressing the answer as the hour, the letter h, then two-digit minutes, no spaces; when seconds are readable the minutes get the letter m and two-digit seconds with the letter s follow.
5h28
